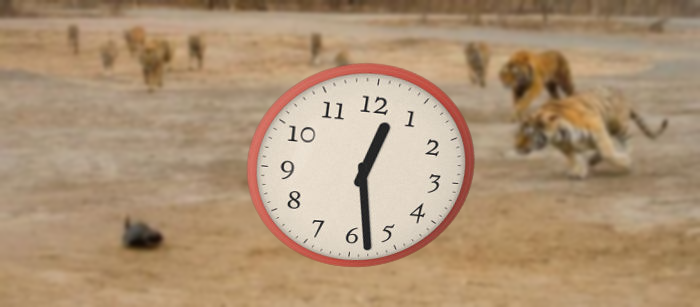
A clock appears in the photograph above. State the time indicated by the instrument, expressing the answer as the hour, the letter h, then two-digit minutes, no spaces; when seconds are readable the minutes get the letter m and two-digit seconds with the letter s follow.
12h28
